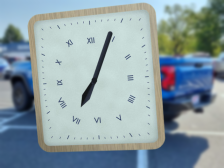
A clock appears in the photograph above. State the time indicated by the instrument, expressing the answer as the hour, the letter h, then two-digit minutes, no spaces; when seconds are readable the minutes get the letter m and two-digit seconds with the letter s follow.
7h04
